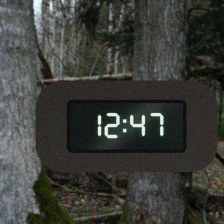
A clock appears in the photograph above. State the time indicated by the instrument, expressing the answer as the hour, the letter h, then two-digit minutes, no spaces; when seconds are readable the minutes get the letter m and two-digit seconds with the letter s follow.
12h47
